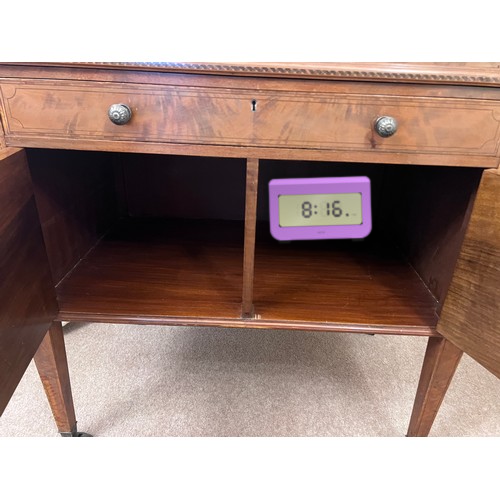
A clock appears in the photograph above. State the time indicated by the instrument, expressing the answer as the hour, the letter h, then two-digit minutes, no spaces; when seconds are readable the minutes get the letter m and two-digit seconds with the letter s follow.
8h16
